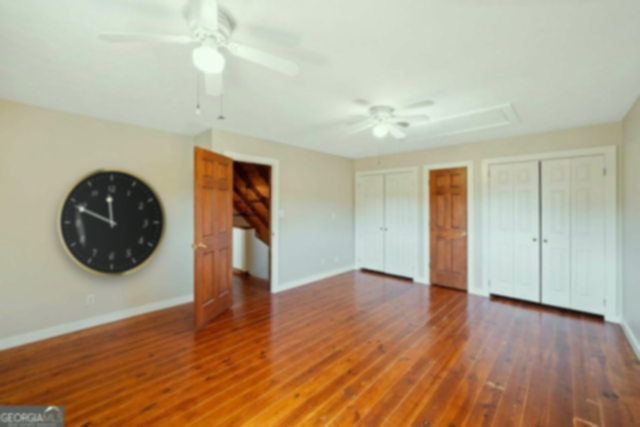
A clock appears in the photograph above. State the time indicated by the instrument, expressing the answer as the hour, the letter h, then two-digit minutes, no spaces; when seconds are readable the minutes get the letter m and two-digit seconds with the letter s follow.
11h49
